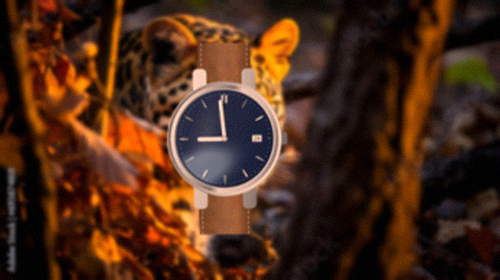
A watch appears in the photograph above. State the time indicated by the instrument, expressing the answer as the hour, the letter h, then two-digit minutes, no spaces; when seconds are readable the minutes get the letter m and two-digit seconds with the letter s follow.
8h59
